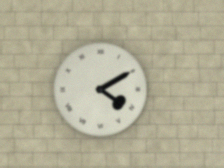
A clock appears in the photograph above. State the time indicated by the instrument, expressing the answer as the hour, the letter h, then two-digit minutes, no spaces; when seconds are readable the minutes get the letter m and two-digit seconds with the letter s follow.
4h10
